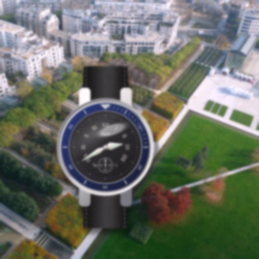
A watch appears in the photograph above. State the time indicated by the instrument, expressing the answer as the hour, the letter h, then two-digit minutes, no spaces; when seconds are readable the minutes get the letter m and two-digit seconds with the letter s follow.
2h40
